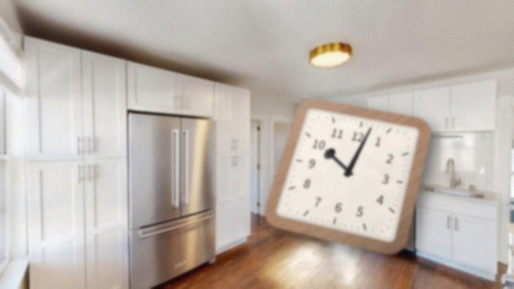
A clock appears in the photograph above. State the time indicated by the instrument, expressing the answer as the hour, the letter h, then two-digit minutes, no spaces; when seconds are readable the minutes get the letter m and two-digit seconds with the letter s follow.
10h02
